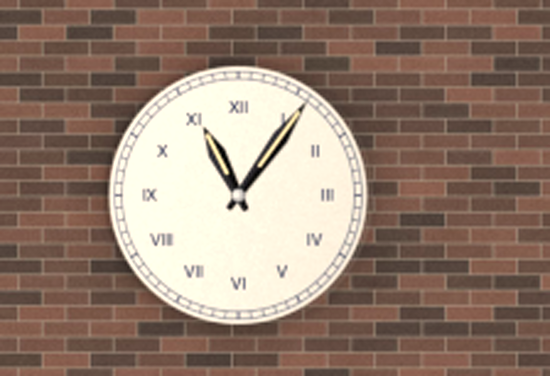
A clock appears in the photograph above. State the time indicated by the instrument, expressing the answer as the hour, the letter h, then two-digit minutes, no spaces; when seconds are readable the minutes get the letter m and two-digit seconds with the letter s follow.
11h06
